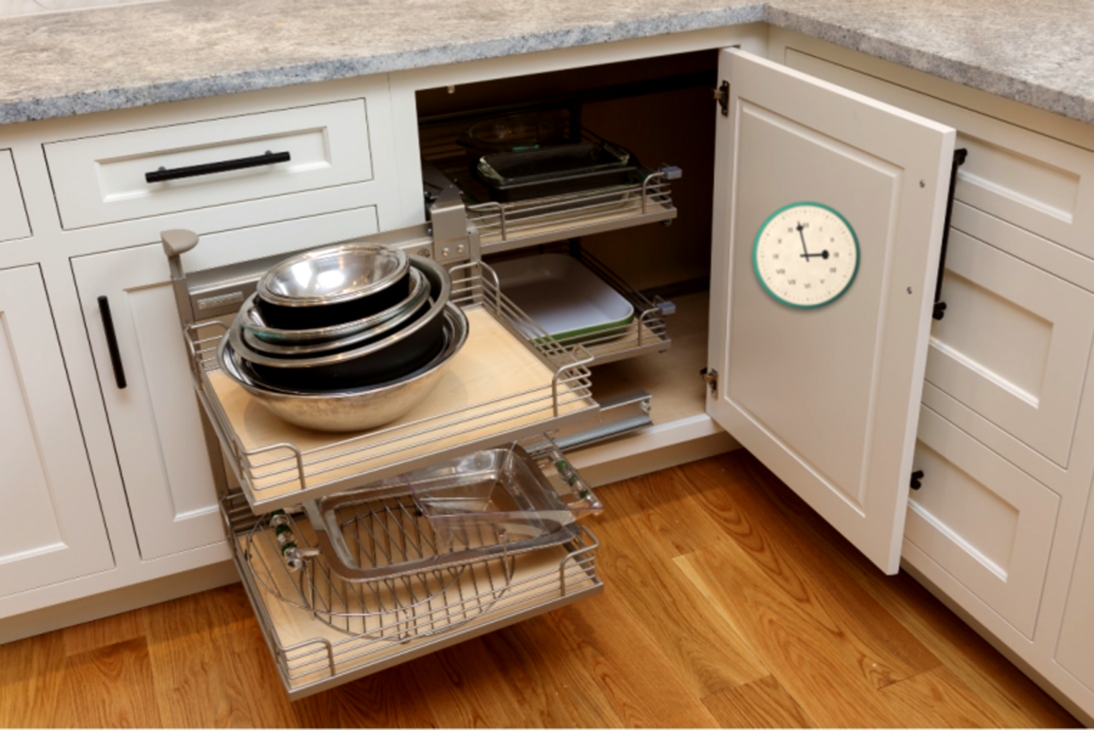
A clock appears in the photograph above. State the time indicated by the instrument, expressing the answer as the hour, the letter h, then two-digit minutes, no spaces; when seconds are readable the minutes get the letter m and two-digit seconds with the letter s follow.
2h58
